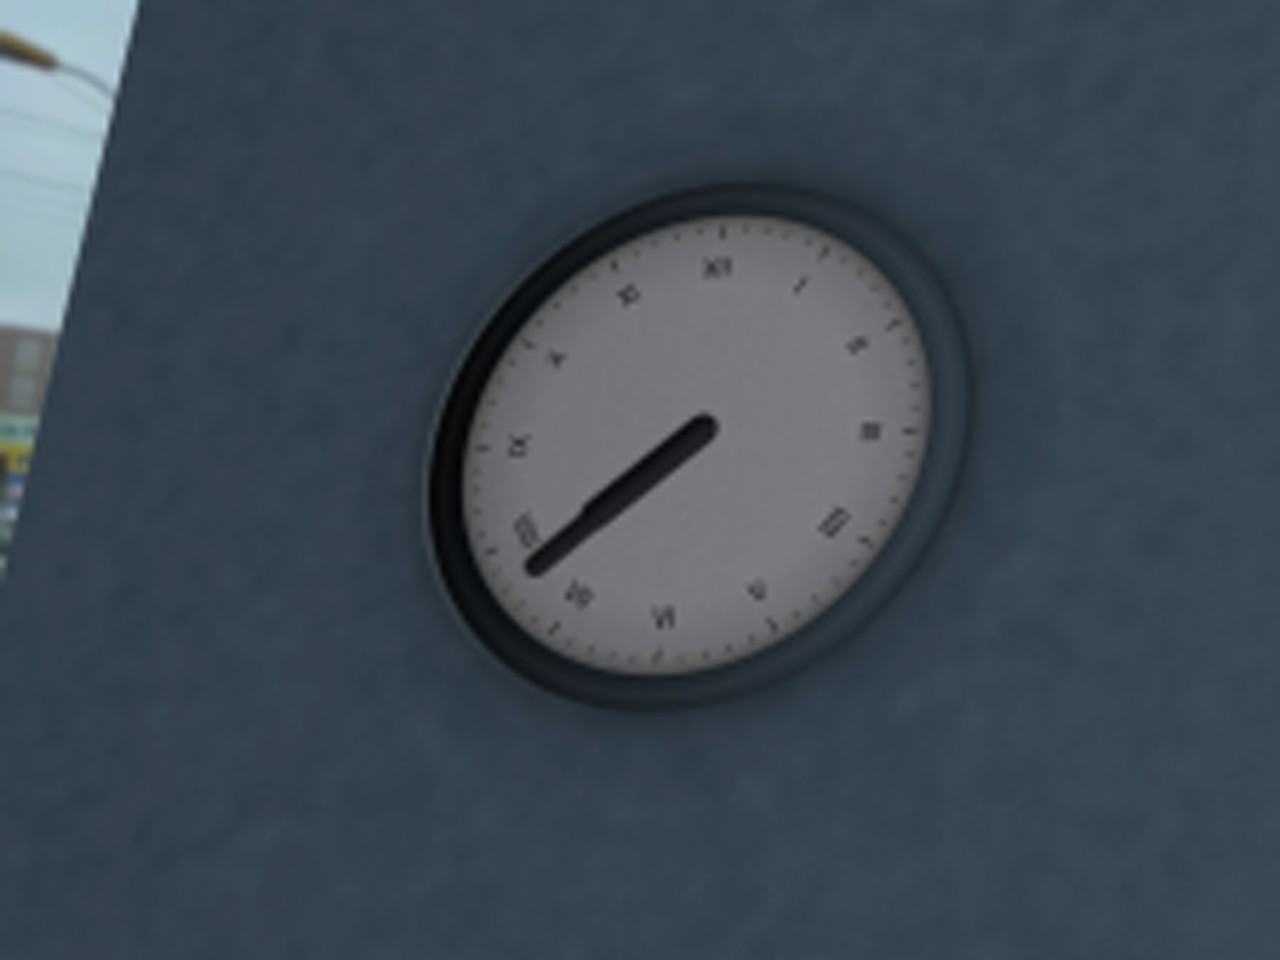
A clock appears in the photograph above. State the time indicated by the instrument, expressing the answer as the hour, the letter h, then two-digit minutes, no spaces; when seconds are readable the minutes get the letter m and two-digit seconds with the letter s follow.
7h38
